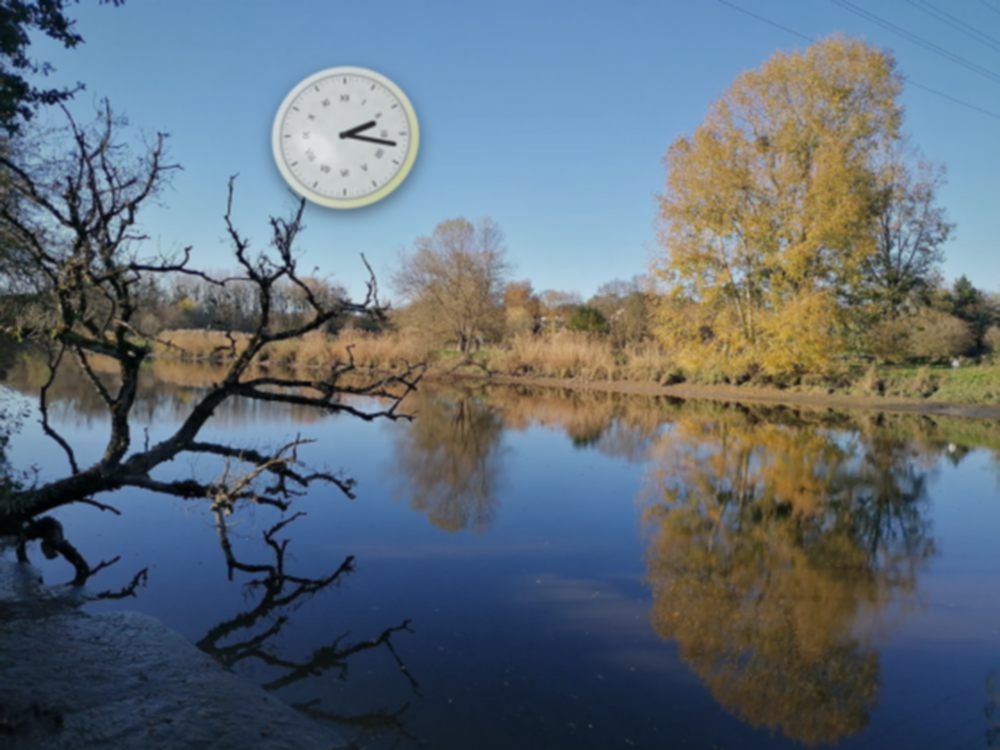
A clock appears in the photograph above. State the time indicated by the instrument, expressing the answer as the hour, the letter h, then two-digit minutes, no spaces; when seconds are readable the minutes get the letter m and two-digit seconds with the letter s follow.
2h17
